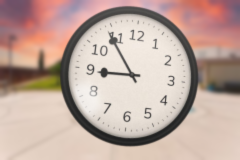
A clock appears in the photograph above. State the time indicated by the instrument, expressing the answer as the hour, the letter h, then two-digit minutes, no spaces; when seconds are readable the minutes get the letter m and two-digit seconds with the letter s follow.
8h54
